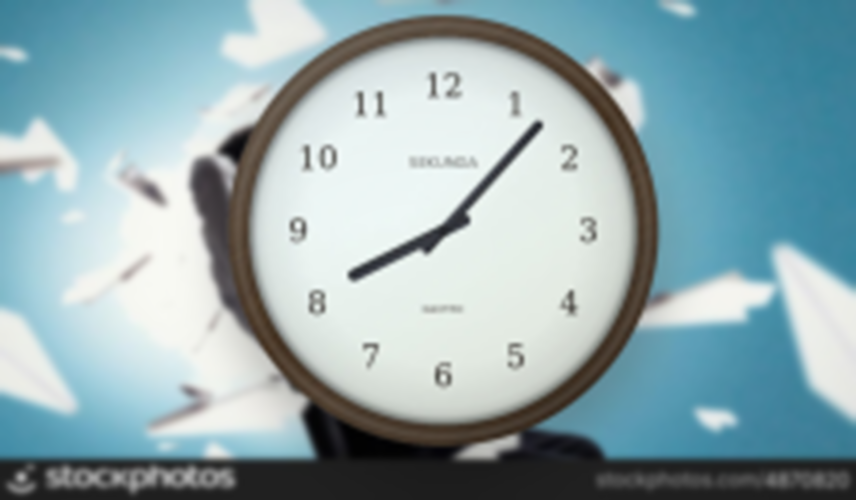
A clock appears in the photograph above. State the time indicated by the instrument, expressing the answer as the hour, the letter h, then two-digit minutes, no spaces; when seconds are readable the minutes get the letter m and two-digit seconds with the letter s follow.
8h07
